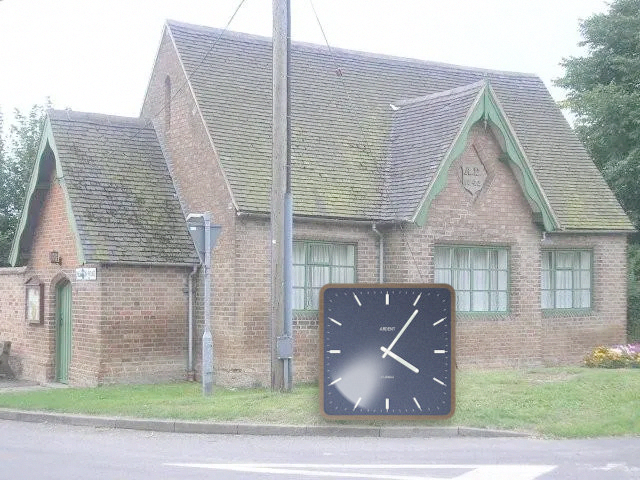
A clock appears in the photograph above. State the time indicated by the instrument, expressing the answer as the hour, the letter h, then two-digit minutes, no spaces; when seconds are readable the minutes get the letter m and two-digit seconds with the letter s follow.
4h06
